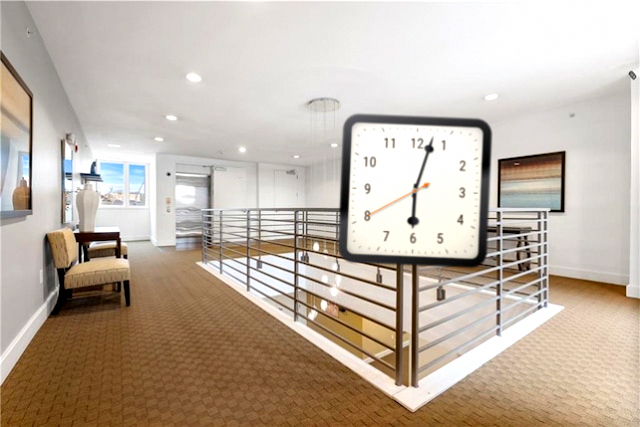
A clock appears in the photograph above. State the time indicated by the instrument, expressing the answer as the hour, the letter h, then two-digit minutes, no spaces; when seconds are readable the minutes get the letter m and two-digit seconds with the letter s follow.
6h02m40s
